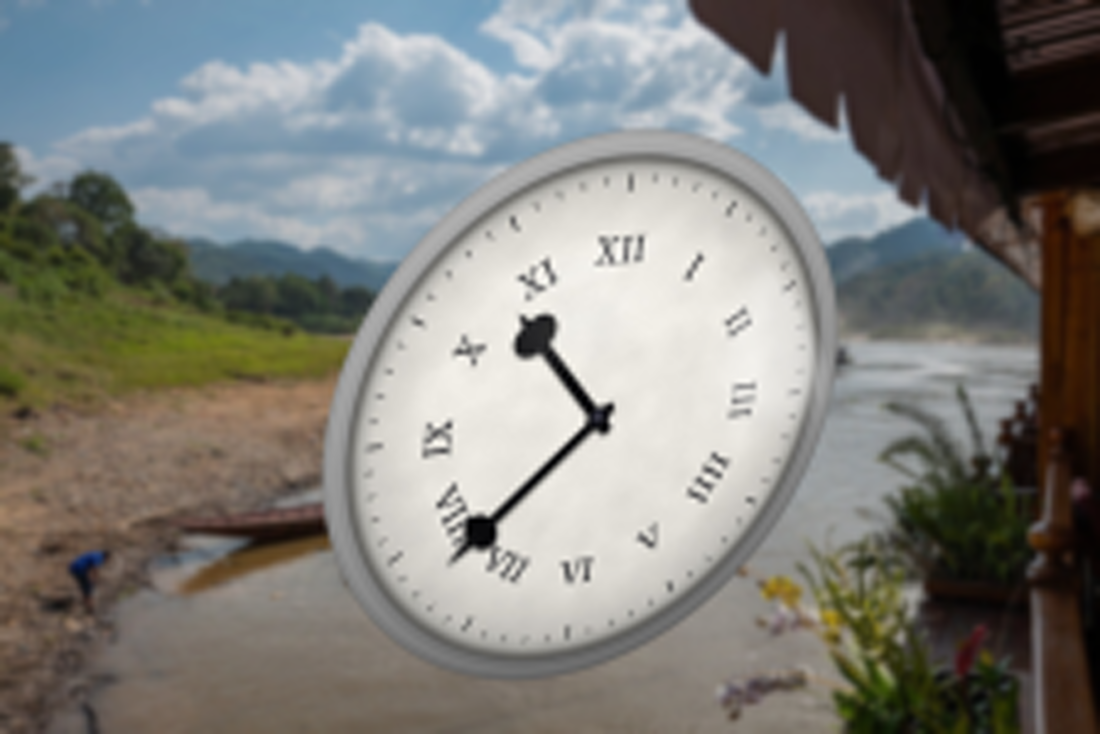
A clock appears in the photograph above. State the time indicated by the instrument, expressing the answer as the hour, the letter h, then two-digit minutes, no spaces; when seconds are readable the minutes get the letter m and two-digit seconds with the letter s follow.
10h38
